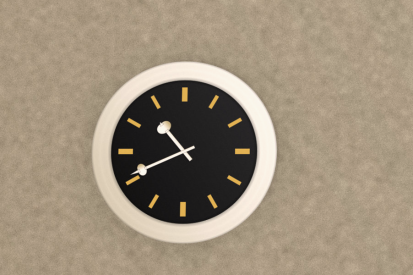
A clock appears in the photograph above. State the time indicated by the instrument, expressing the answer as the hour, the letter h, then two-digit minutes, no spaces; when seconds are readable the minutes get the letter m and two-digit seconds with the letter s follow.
10h41
